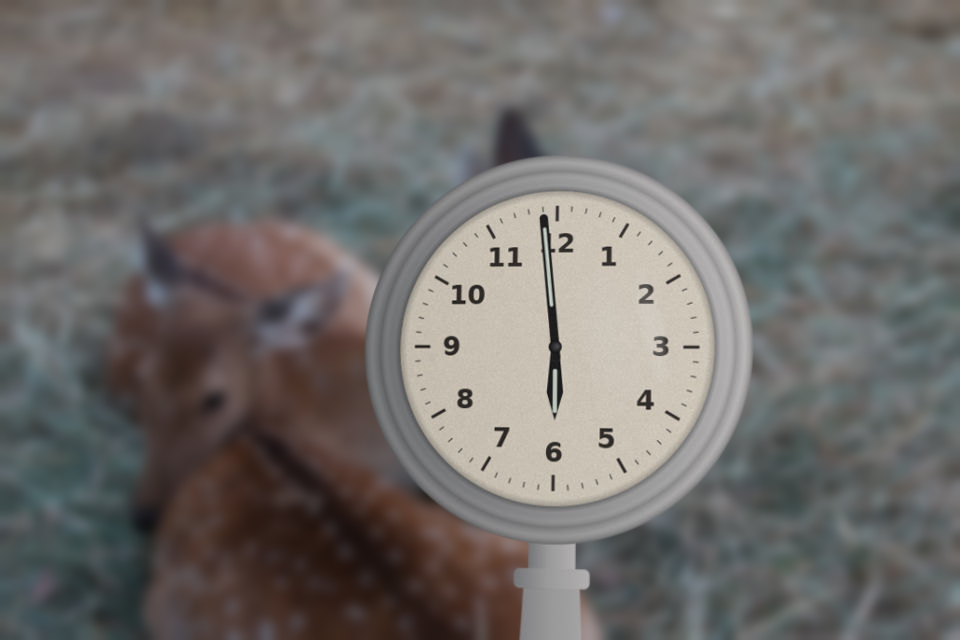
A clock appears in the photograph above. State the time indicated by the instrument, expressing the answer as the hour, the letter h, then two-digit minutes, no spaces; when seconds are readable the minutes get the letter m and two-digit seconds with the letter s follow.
5h59
